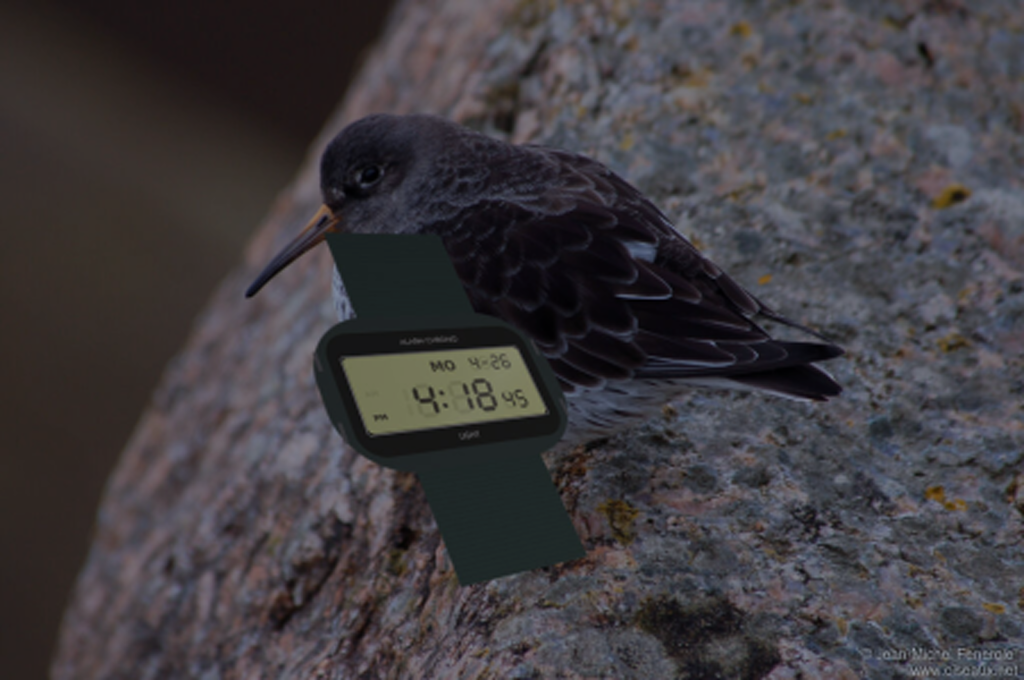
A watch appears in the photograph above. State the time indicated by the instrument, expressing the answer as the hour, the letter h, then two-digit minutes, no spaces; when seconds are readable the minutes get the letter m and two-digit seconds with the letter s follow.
4h18m45s
